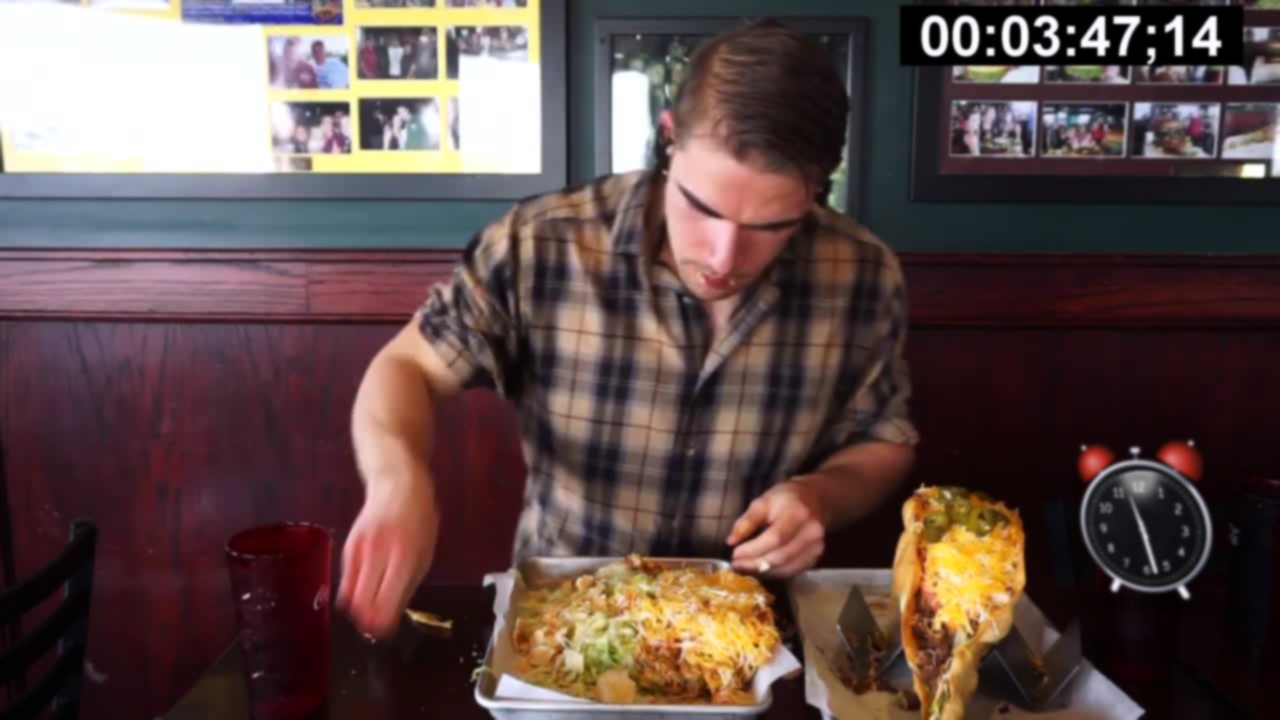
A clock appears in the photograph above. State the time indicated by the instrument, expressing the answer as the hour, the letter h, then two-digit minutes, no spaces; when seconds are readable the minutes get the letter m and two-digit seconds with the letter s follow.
11h28
